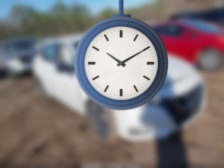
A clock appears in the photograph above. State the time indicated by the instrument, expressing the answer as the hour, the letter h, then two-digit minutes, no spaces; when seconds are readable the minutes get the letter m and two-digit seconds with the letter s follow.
10h10
